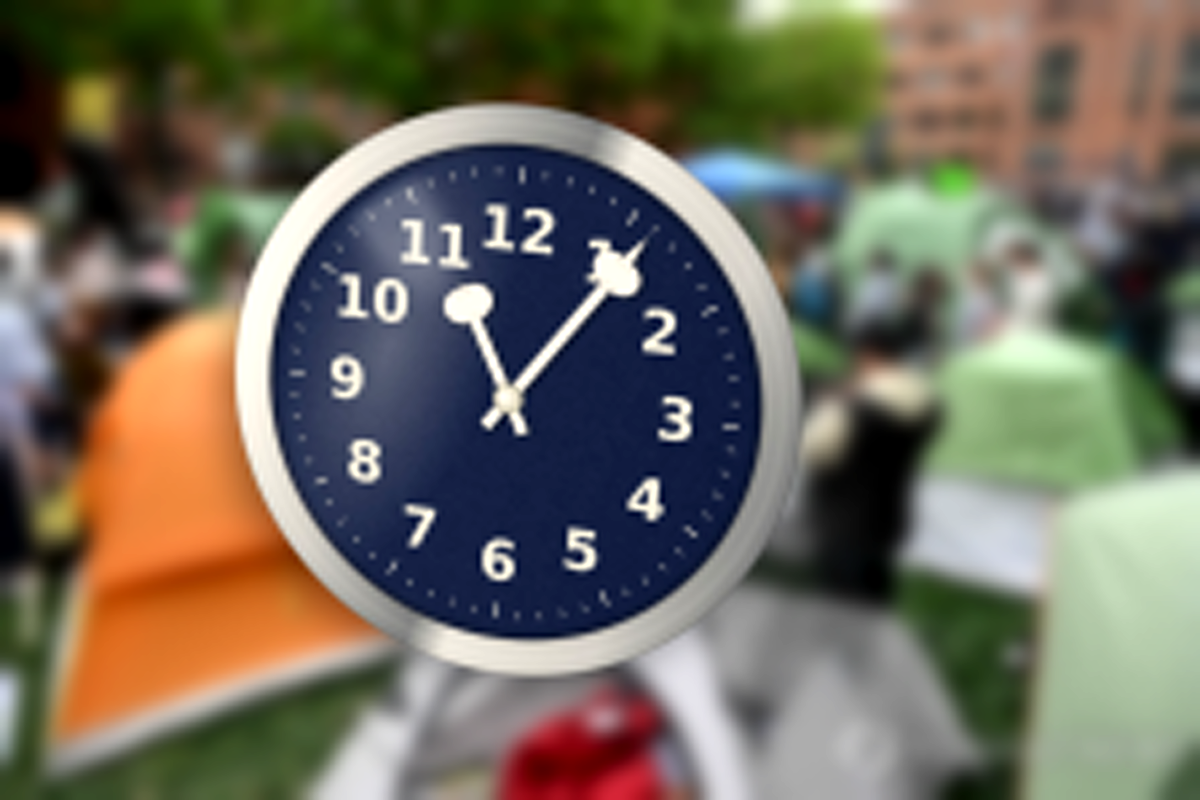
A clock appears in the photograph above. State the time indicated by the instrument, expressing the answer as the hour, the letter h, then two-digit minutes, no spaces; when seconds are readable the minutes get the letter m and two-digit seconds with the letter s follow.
11h06
